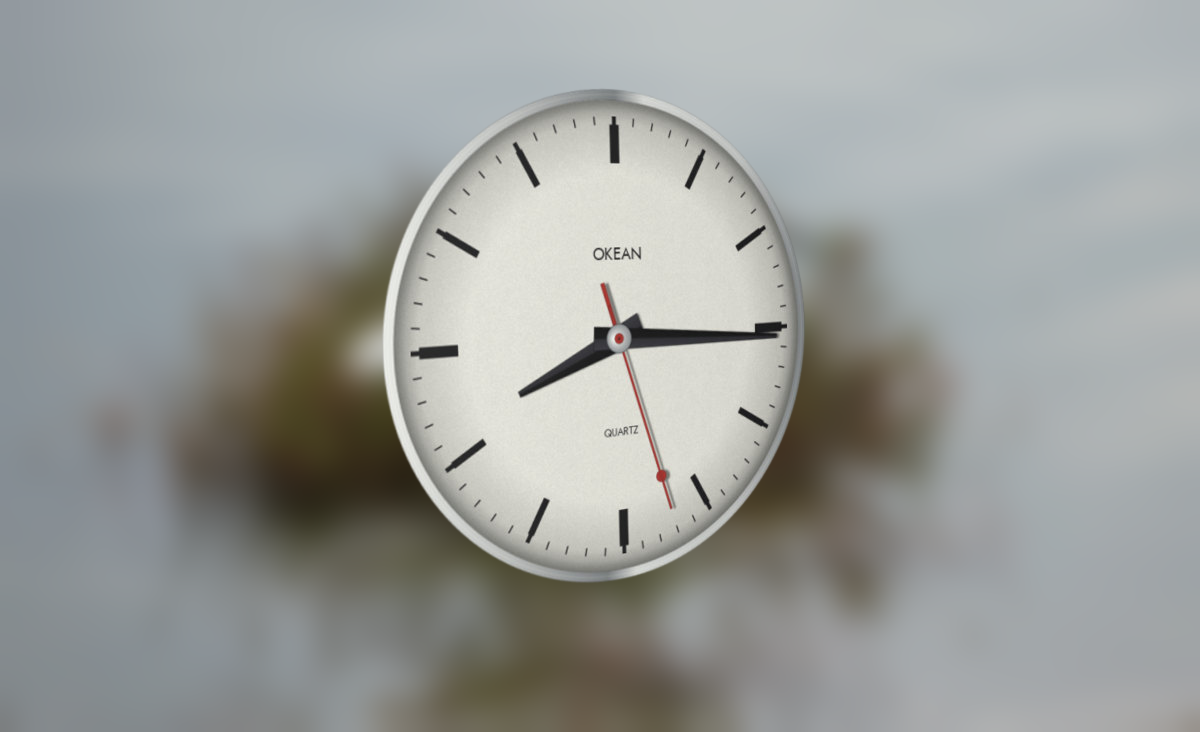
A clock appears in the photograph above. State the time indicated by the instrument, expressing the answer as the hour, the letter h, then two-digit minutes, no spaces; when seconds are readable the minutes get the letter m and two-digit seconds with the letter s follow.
8h15m27s
